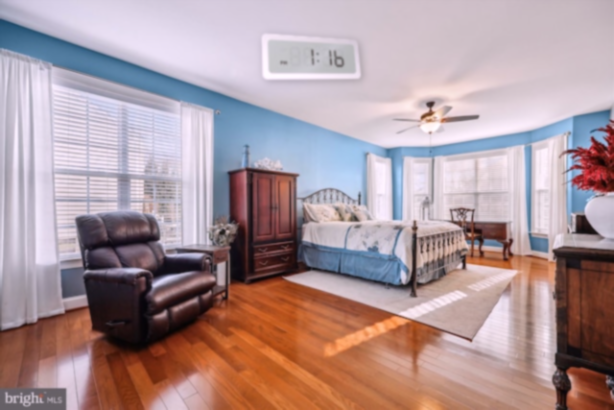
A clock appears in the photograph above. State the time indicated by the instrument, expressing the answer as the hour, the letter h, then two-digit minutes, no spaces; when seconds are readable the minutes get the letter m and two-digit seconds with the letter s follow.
1h16
